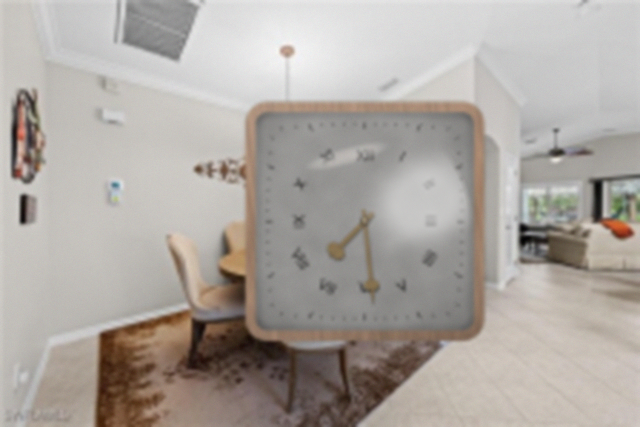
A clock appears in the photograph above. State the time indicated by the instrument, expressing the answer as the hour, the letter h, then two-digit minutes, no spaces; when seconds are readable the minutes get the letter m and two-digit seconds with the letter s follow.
7h29
